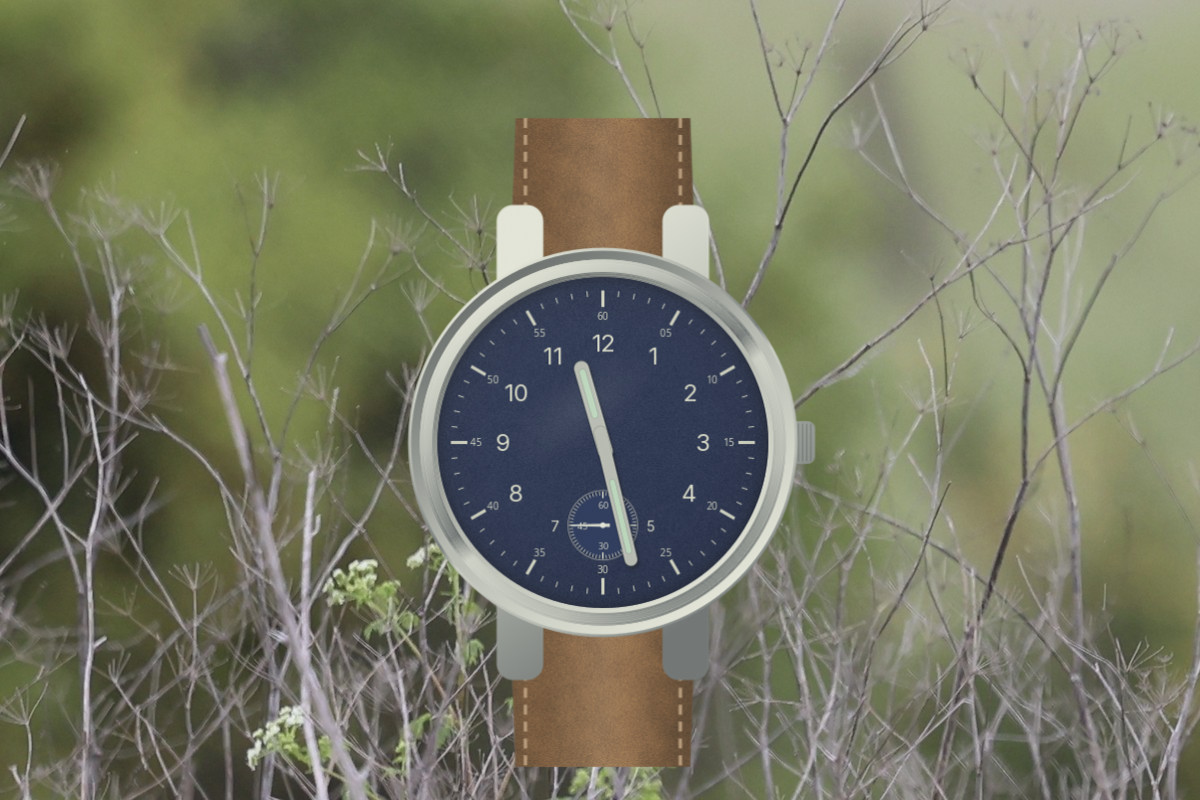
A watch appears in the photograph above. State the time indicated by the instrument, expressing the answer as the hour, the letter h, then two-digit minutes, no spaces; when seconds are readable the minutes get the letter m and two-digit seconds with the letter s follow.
11h27m45s
